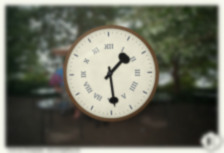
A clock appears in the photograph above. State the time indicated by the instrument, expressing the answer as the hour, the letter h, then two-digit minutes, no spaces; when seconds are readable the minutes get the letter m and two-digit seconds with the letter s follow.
1h29
